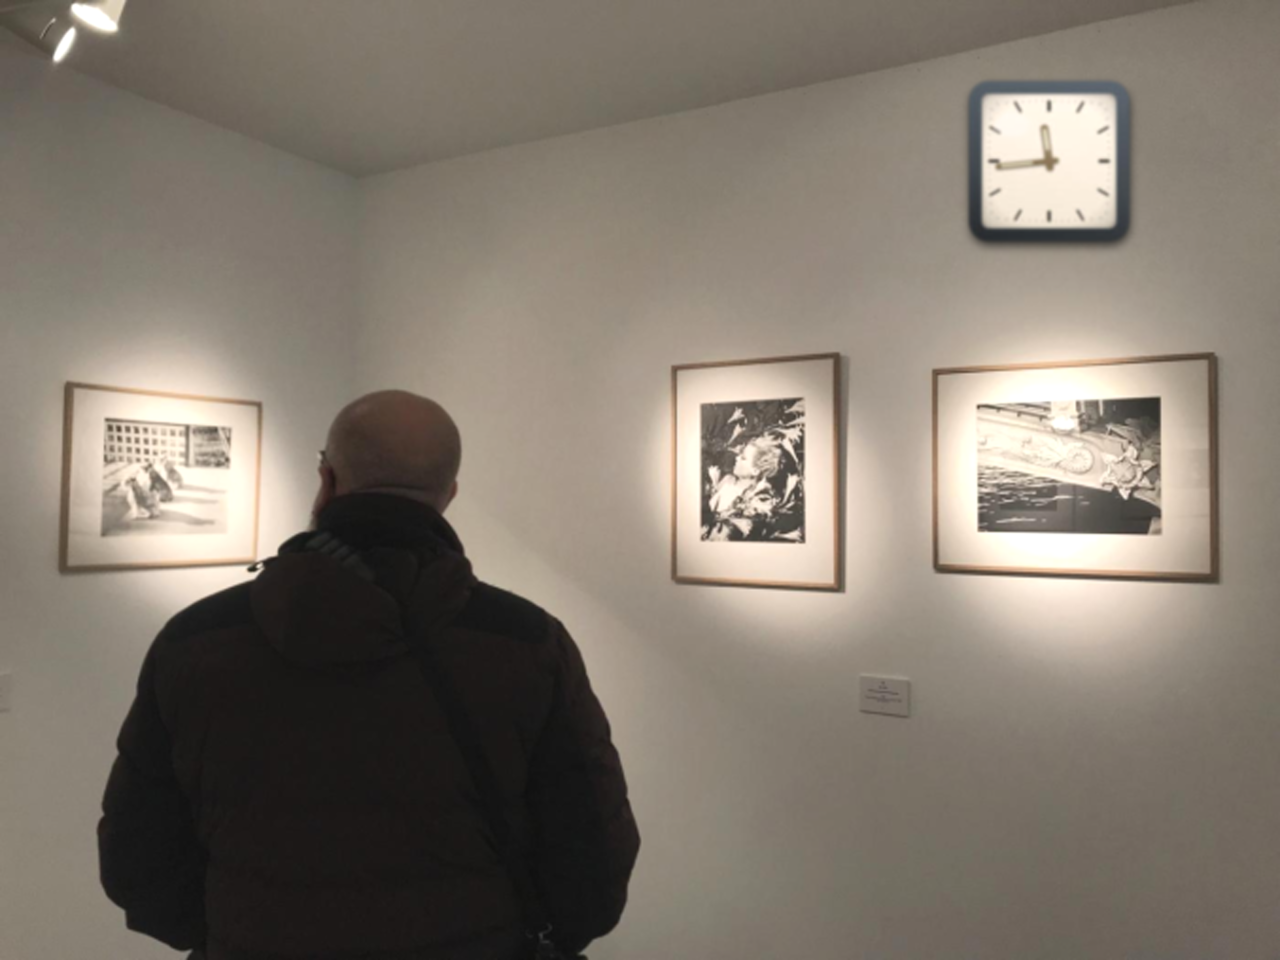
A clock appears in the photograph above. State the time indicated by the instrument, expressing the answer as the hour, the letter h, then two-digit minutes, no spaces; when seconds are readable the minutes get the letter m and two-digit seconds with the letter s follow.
11h44
